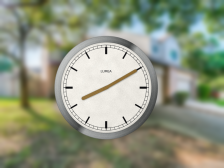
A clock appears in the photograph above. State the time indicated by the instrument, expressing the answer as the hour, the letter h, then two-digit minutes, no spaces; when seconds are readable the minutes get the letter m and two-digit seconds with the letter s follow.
8h10
